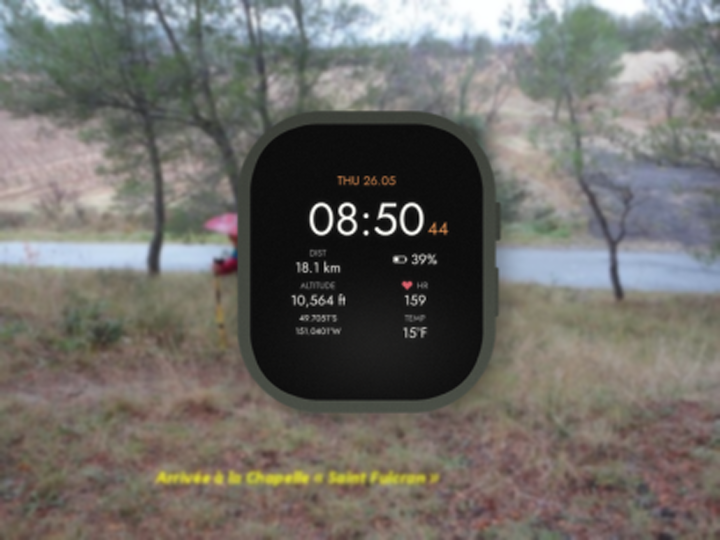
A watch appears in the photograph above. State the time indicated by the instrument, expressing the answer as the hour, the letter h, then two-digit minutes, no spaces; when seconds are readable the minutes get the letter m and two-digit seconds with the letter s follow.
8h50m44s
